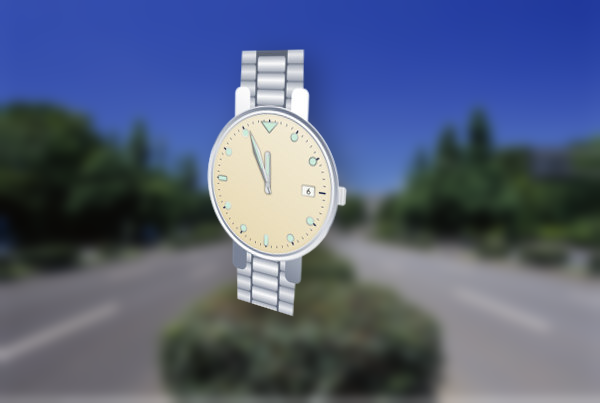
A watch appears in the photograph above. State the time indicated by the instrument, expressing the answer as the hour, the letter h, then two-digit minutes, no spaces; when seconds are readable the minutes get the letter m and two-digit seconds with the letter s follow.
11h56
